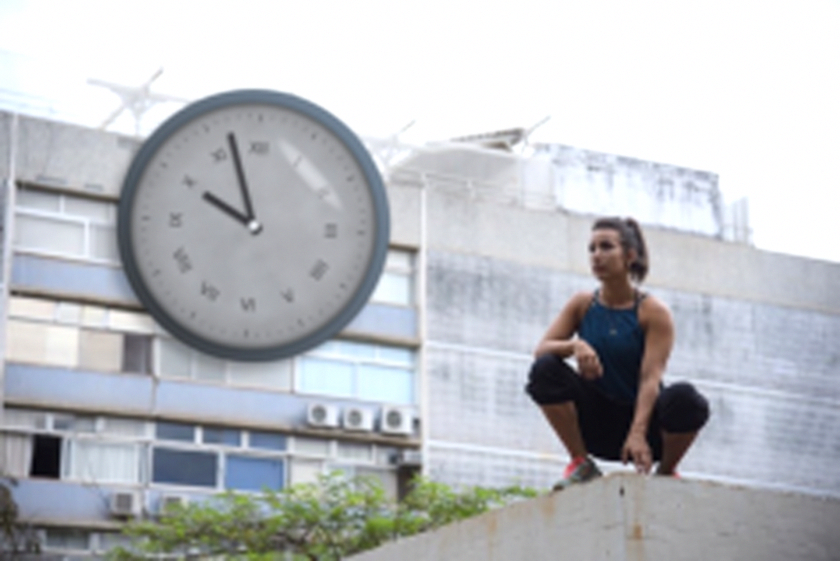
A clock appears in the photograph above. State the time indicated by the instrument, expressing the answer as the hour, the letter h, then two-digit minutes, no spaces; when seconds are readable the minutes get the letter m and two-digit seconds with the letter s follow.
9h57
